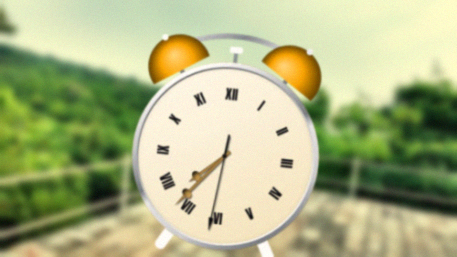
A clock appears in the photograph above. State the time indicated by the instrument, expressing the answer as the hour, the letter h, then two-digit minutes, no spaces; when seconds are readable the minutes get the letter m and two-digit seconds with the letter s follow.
7h36m31s
